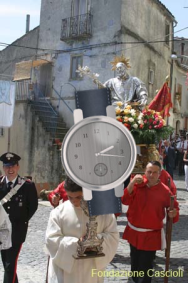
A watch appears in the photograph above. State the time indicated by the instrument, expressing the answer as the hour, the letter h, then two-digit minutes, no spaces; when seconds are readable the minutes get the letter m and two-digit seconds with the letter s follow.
2h17
